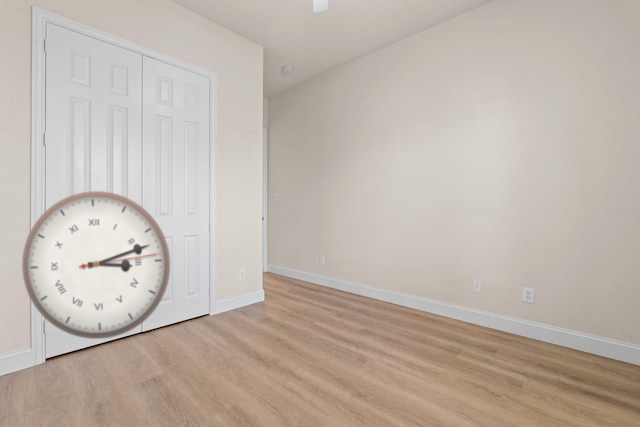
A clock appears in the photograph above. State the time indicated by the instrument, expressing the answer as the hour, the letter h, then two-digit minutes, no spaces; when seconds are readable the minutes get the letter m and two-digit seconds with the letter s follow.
3h12m14s
